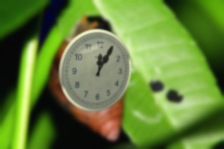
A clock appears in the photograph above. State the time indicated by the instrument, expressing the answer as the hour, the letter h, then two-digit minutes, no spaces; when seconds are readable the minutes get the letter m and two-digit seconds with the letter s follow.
12h05
